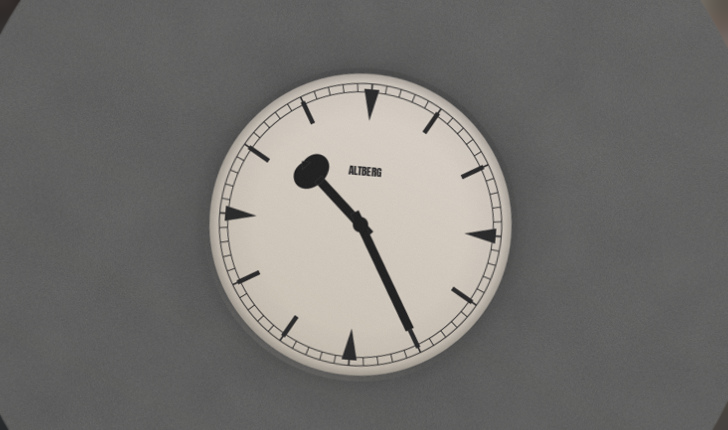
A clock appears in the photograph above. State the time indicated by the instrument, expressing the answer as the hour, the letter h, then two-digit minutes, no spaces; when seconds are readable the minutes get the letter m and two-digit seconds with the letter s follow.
10h25
